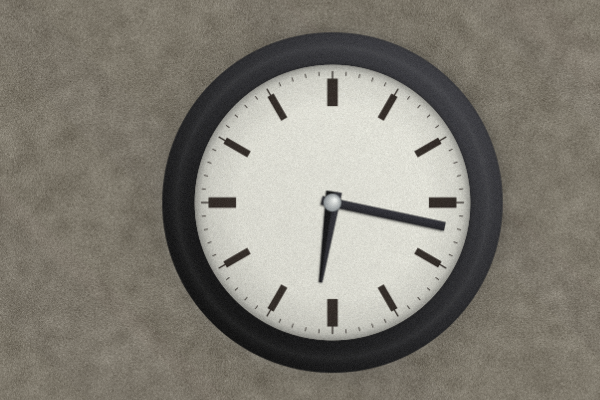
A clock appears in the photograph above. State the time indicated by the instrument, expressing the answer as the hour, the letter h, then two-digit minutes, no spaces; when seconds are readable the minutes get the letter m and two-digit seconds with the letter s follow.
6h17
